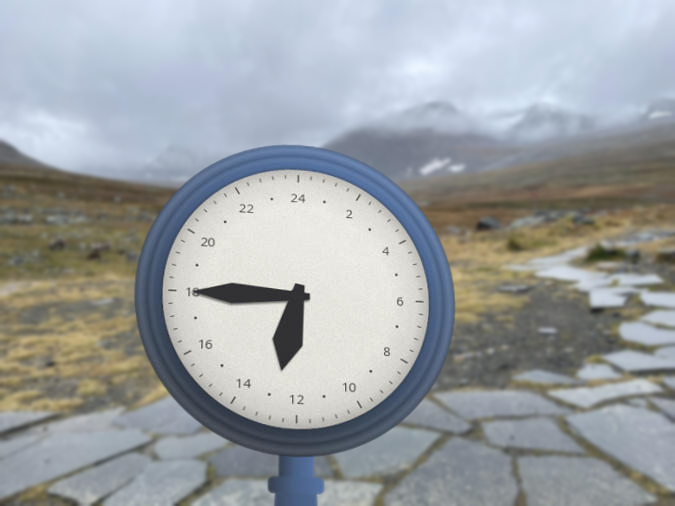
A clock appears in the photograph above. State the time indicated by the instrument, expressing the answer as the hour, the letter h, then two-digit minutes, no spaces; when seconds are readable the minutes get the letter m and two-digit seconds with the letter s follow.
12h45
